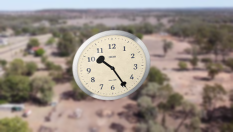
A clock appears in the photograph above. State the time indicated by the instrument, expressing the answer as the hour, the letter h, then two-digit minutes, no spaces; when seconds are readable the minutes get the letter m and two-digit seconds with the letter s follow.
10h25
